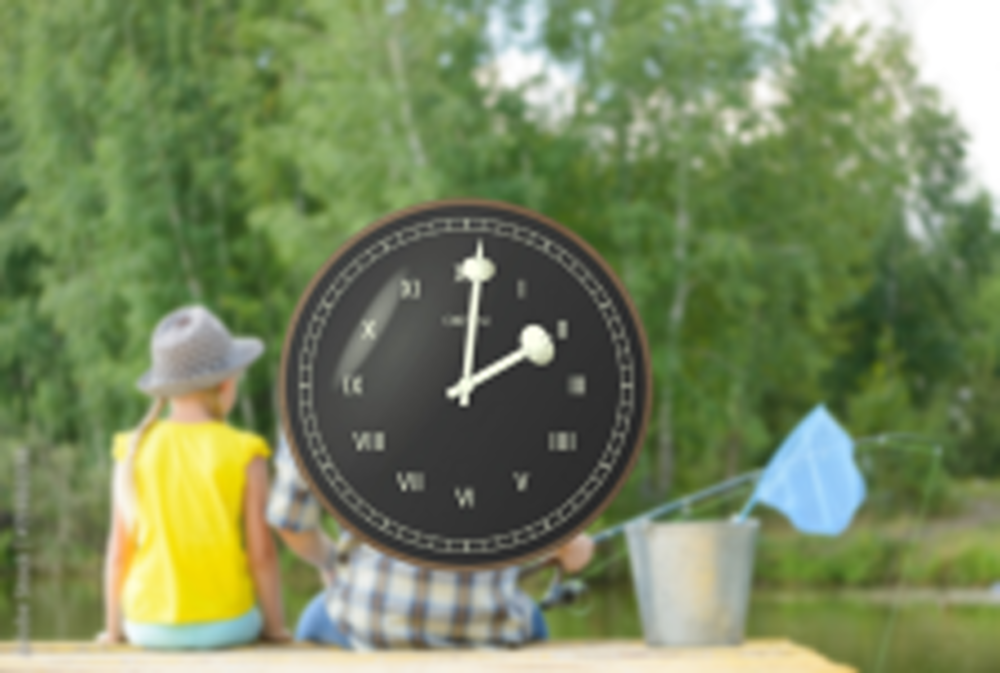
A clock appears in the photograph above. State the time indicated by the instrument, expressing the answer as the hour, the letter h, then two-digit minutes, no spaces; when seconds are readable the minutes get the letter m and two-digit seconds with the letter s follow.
2h01
